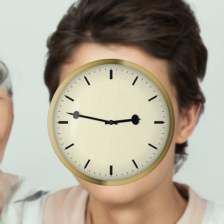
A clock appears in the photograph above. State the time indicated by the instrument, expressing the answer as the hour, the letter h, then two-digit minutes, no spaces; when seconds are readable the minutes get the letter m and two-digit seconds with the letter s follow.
2h47
